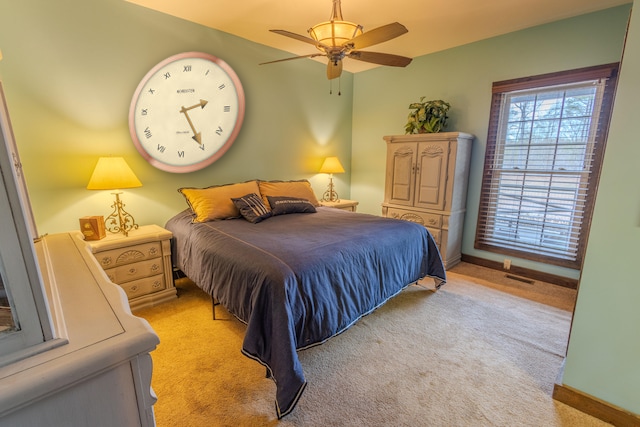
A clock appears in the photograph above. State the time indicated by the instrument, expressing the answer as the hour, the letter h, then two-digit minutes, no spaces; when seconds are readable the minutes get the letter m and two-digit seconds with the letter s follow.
2h25
